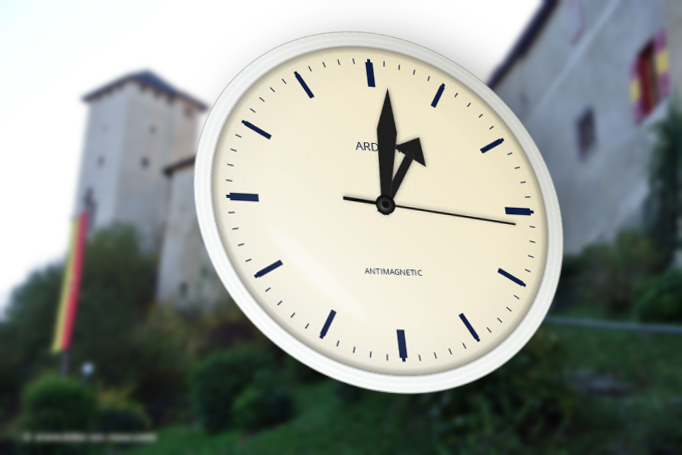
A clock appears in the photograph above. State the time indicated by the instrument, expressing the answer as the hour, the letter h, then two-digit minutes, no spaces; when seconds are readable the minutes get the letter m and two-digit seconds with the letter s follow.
1h01m16s
